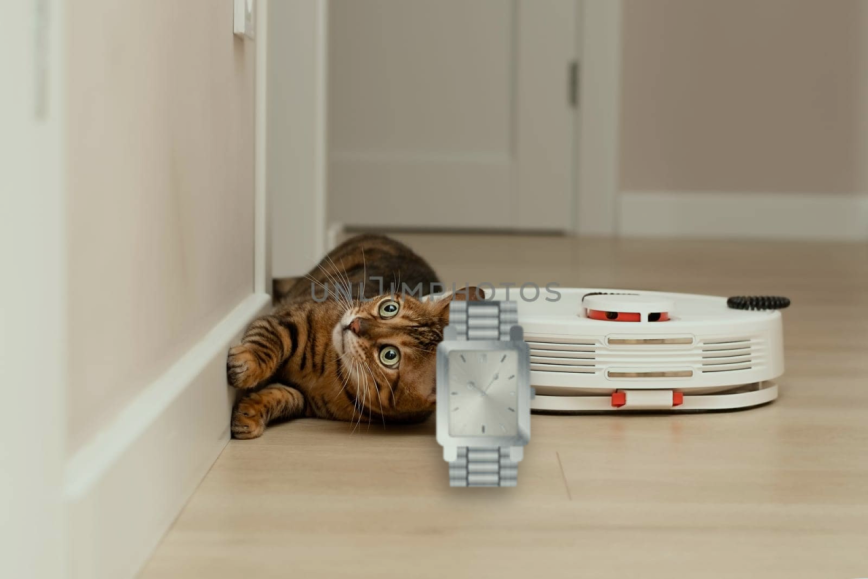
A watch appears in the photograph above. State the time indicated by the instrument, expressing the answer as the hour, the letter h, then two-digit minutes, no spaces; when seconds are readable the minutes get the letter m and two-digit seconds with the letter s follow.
10h06
